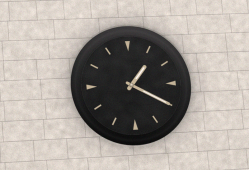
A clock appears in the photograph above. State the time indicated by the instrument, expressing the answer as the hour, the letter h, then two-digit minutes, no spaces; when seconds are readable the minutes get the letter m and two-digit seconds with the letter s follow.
1h20
